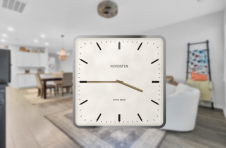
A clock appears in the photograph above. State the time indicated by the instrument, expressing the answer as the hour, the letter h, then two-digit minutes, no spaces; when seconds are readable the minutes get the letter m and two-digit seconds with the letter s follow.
3h45
